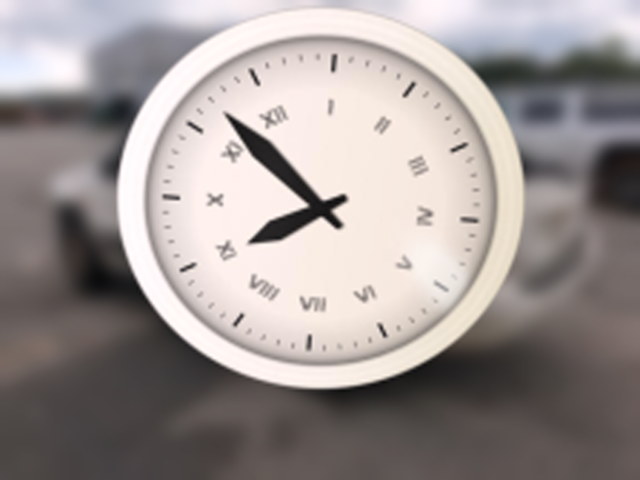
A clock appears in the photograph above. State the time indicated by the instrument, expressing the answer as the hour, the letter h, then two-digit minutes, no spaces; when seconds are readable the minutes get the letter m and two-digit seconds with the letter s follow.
8h57
